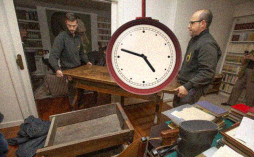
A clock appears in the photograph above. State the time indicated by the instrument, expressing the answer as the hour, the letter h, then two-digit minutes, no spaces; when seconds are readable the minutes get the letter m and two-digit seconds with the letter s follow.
4h48
